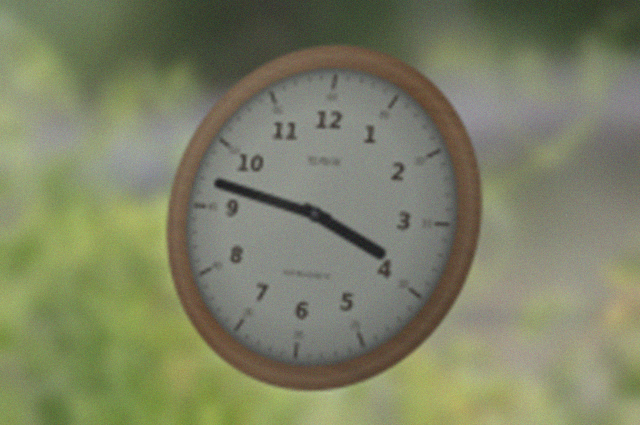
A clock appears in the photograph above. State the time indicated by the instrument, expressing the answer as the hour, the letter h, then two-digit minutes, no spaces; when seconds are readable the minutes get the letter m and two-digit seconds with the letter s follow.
3h47
